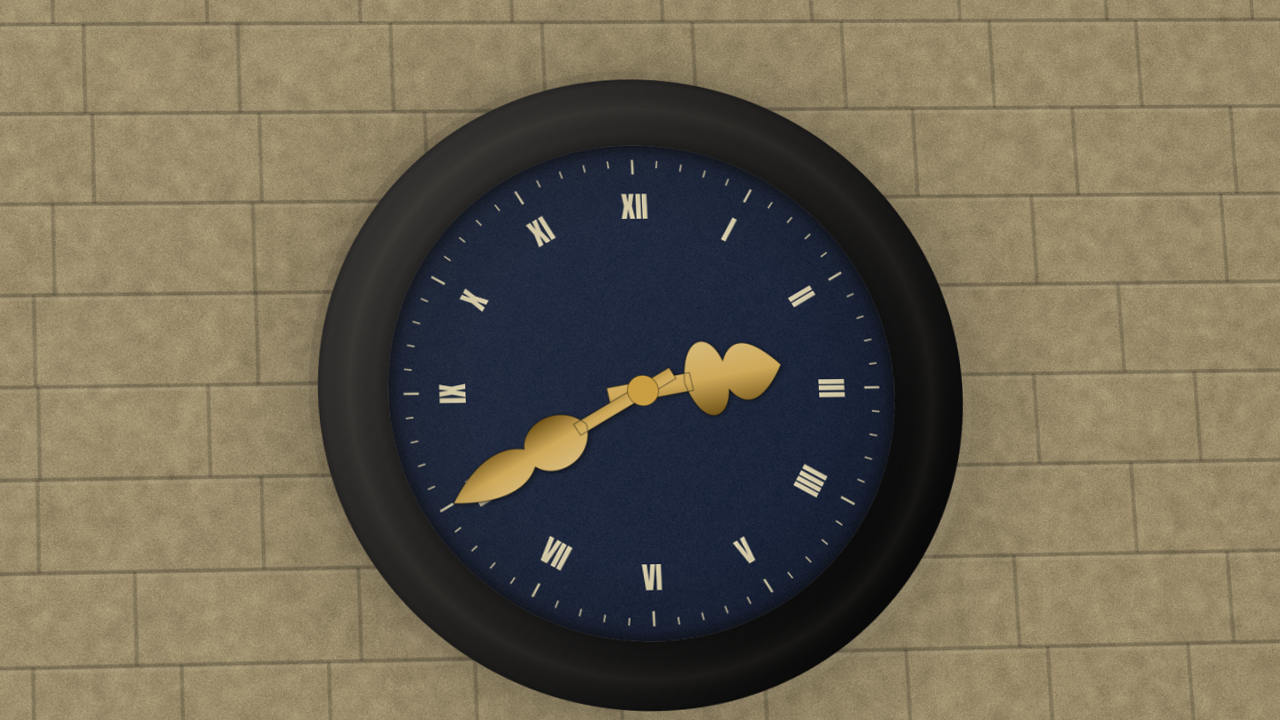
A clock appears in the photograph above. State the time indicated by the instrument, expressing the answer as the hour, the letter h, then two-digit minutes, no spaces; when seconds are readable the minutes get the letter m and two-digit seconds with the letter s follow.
2h40
